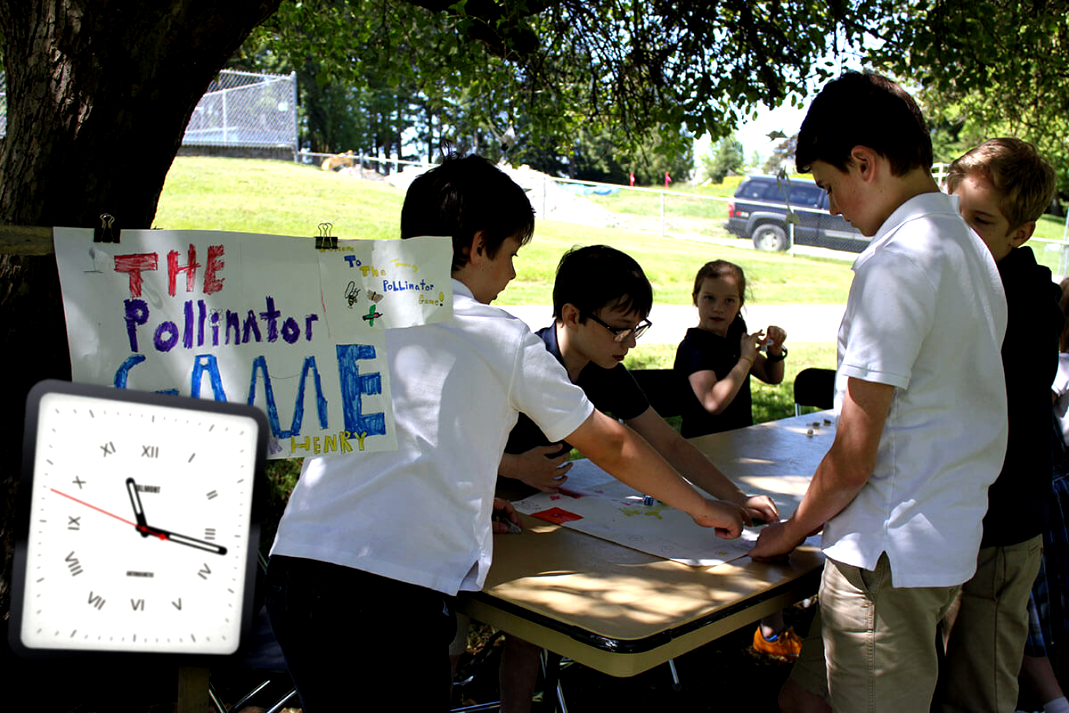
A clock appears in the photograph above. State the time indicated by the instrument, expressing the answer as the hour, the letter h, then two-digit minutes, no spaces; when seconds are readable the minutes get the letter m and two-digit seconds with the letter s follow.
11h16m48s
